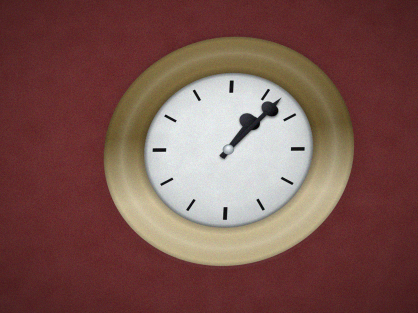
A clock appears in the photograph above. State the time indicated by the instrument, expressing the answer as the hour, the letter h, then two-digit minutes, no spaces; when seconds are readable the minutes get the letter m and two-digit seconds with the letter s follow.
1h07
